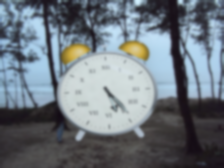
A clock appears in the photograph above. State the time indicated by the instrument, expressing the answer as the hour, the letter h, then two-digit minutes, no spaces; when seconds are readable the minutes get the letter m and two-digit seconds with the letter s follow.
5h24
